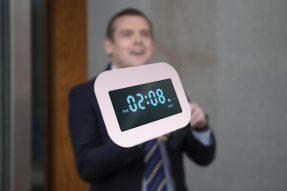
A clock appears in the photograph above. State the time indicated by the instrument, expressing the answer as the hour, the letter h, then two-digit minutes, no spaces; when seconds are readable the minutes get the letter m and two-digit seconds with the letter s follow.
2h08
